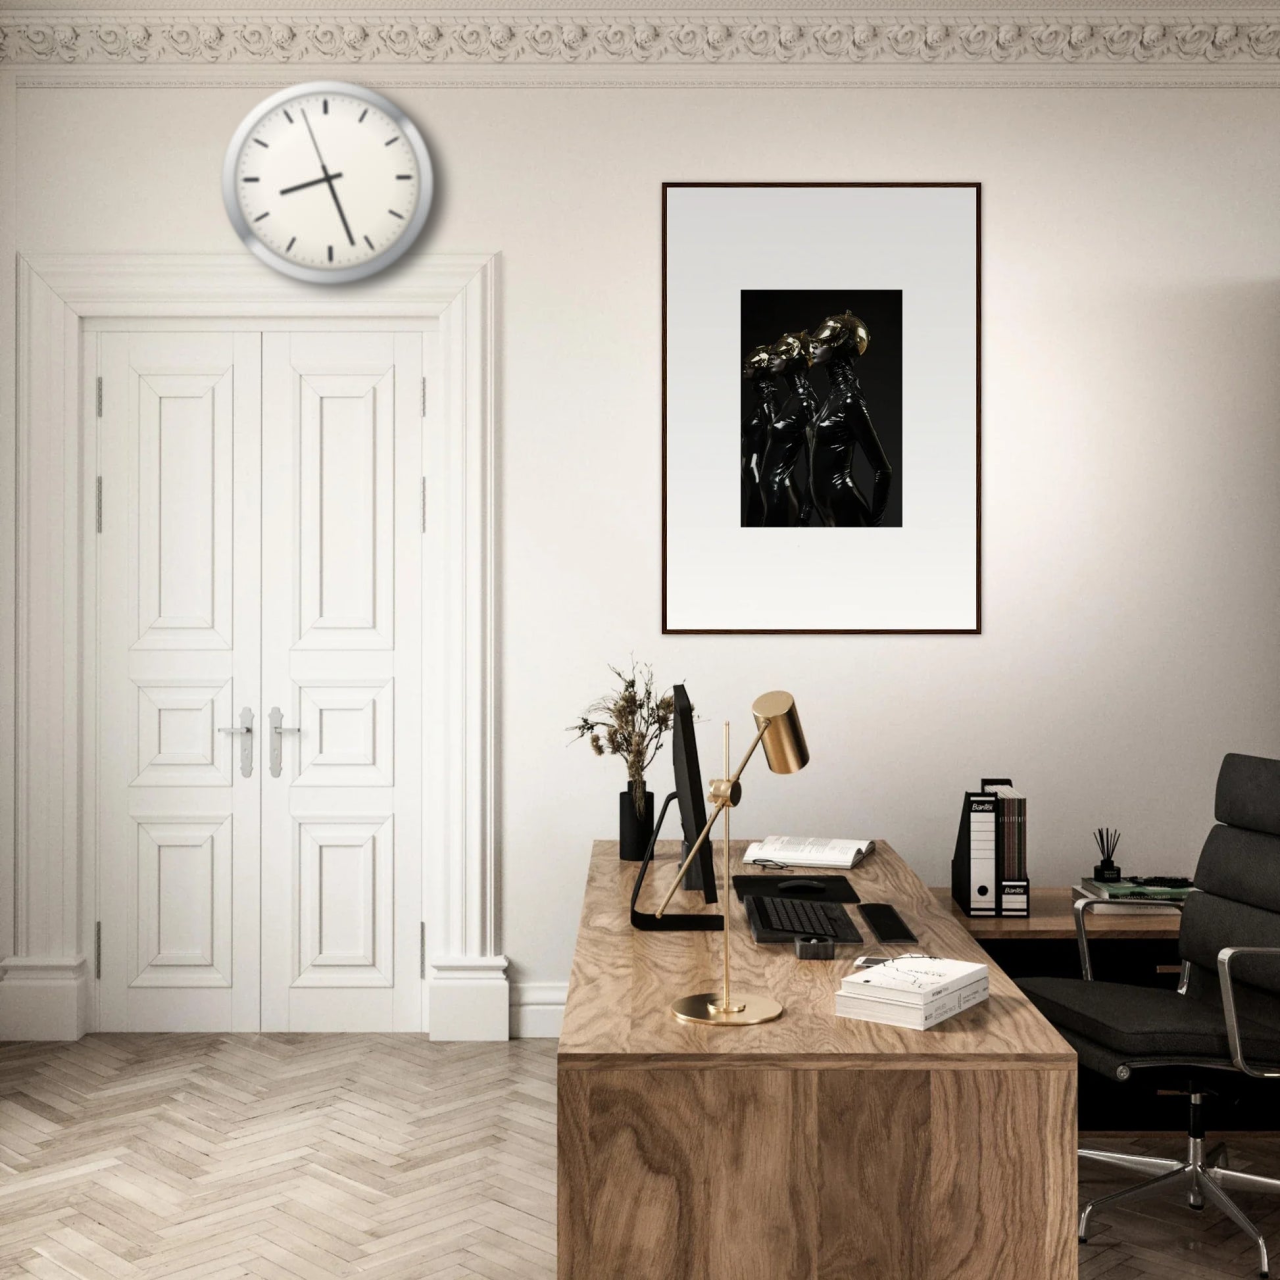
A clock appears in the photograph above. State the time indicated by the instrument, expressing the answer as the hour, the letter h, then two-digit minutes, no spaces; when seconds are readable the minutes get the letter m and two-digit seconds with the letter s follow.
8h26m57s
